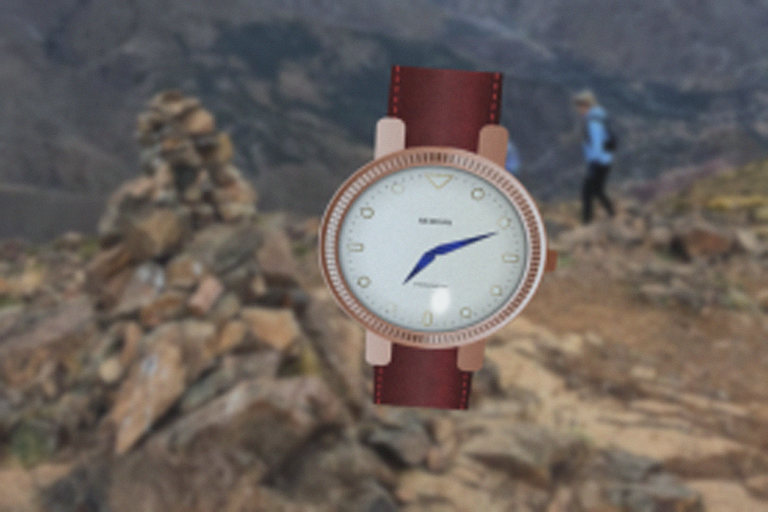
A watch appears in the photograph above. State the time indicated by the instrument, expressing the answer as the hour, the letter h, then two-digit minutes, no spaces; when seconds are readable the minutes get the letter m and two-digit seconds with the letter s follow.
7h11
